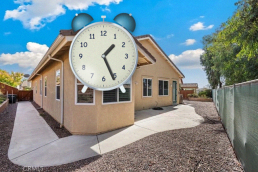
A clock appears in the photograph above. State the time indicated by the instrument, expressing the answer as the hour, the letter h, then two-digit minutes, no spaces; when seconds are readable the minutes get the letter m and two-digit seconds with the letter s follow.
1h26
